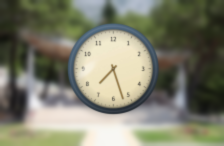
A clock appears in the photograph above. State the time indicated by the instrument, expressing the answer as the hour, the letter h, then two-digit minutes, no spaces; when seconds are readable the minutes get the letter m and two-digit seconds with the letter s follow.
7h27
